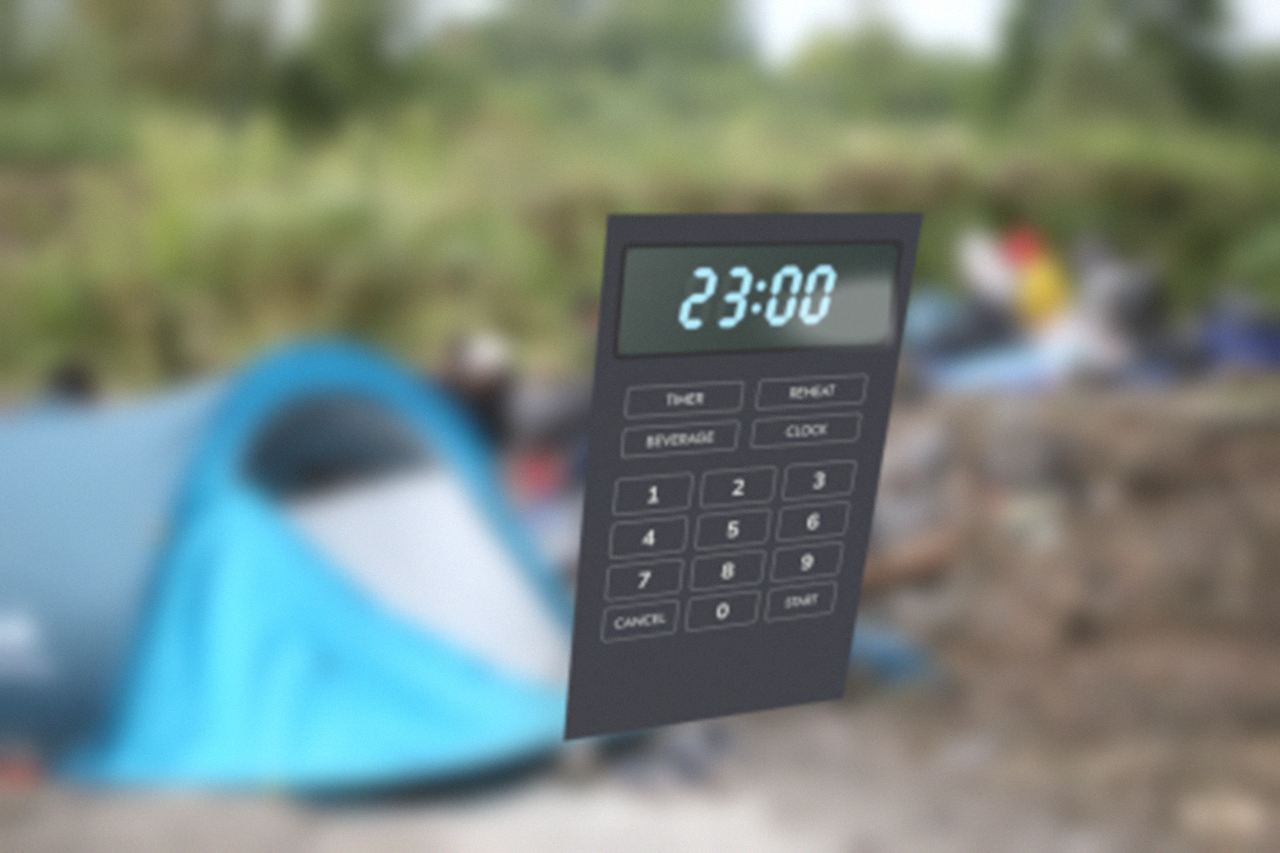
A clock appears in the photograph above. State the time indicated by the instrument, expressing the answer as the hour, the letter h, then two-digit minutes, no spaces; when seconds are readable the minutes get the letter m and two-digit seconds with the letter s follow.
23h00
